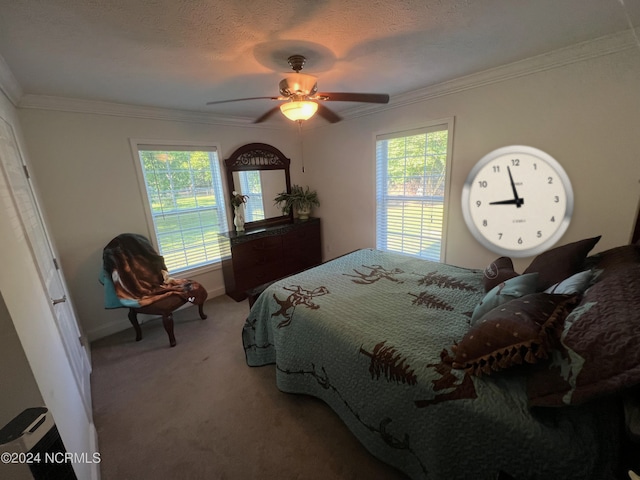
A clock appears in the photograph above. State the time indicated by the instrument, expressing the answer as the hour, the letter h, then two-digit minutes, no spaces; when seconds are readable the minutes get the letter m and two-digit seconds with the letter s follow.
8h58
